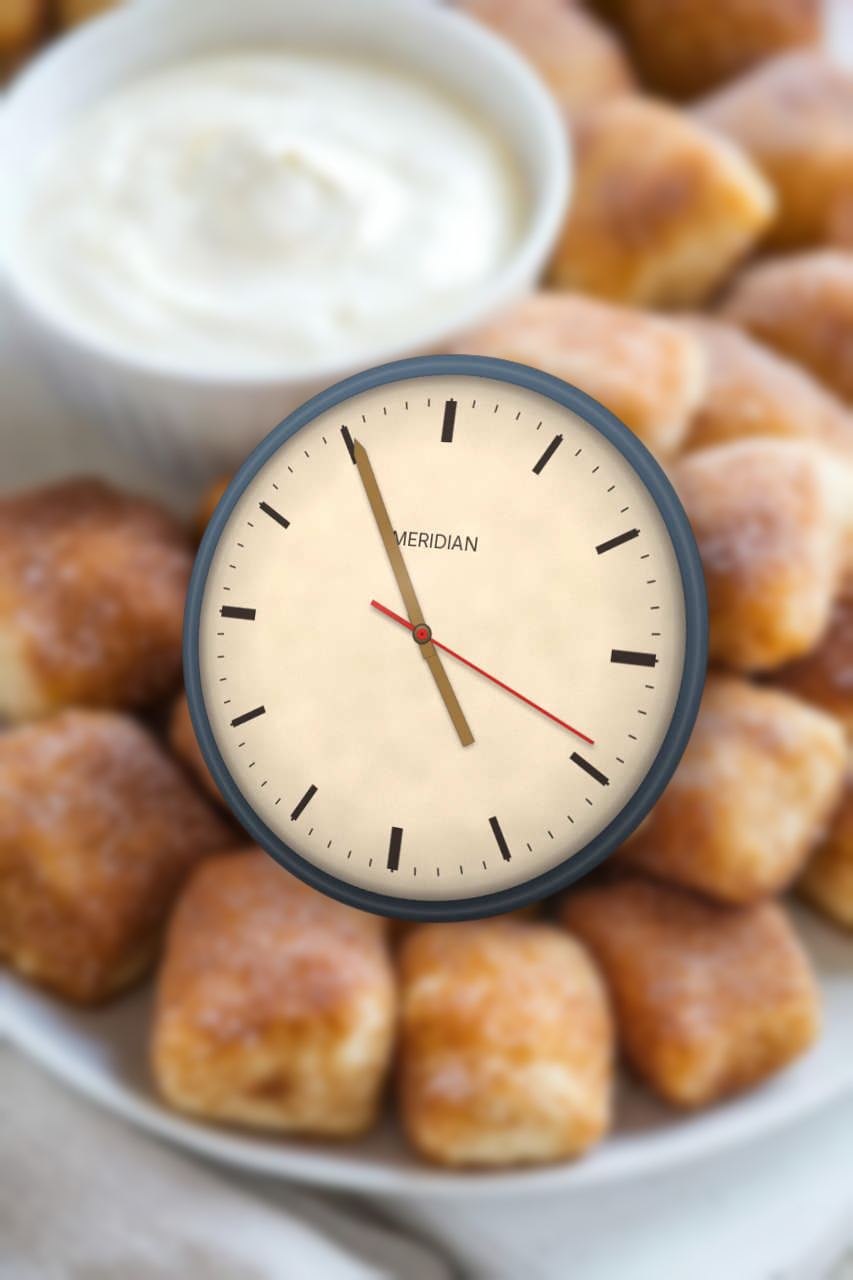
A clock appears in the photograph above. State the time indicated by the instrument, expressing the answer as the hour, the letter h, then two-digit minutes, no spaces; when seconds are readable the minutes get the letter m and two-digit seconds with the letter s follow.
4h55m19s
